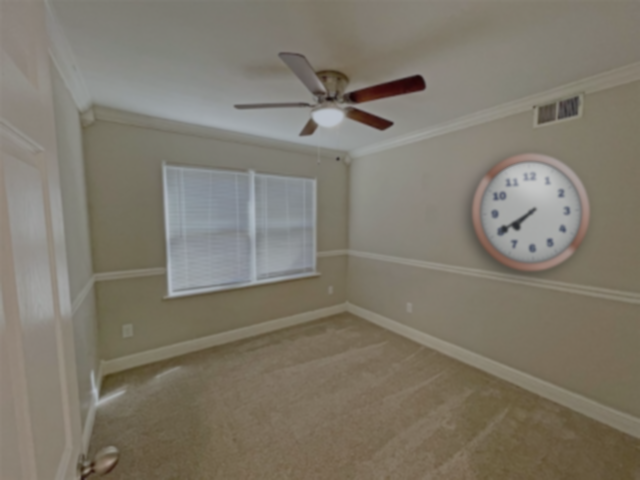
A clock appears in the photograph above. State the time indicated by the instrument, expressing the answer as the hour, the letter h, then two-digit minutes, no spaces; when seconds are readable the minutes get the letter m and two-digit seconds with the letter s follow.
7h40
